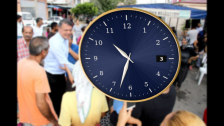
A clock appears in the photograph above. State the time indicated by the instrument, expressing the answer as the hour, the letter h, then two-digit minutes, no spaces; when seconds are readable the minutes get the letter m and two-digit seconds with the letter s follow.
10h33
